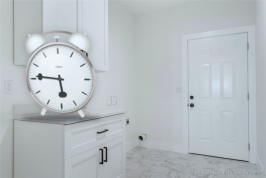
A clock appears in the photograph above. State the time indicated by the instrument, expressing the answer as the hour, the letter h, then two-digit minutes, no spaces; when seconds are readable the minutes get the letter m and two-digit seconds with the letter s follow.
5h46
